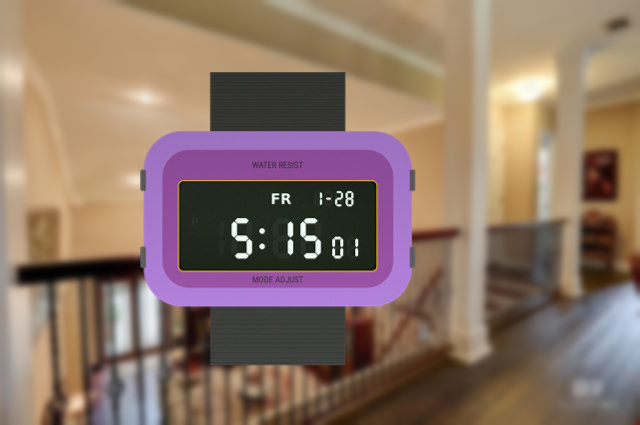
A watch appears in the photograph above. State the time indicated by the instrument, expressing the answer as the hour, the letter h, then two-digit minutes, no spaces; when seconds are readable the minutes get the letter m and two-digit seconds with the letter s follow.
5h15m01s
